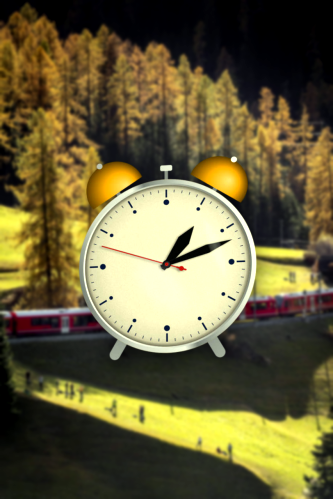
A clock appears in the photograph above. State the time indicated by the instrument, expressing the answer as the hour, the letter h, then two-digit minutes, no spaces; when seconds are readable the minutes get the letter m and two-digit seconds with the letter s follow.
1h11m48s
